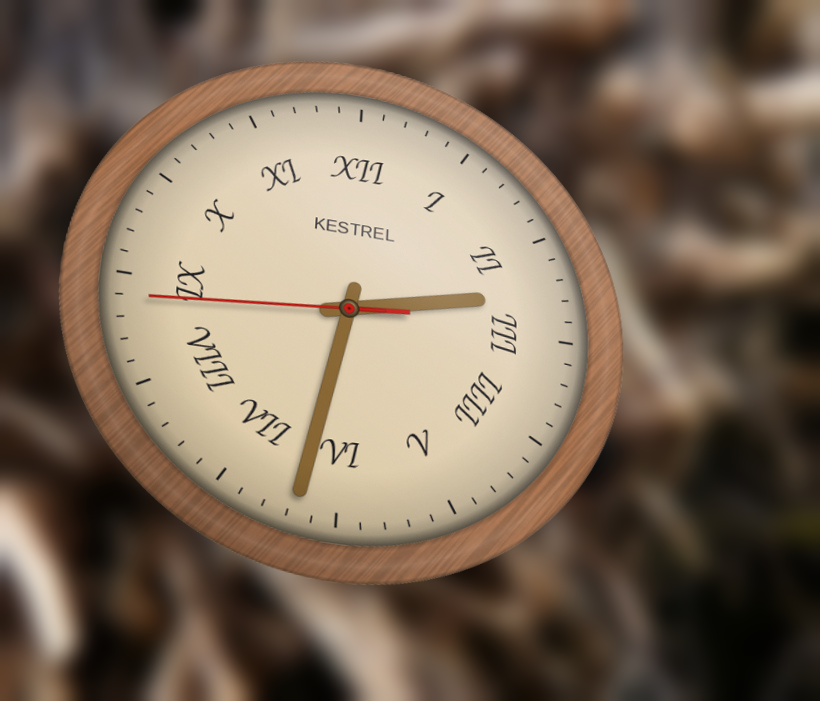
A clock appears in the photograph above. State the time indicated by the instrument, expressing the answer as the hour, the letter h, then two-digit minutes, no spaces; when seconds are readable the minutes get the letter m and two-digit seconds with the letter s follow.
2h31m44s
